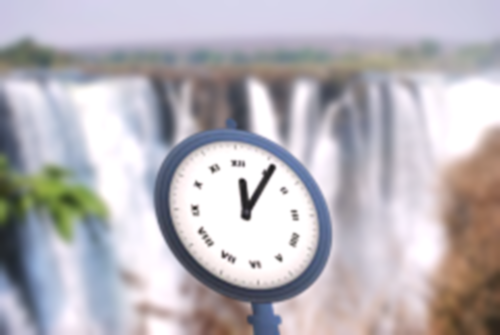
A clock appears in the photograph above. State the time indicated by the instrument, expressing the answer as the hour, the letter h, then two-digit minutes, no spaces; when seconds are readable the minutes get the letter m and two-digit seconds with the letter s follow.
12h06
